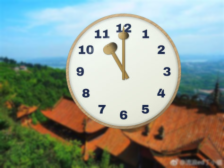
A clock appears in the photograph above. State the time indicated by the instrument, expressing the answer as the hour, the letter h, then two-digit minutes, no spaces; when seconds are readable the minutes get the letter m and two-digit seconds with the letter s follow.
11h00
